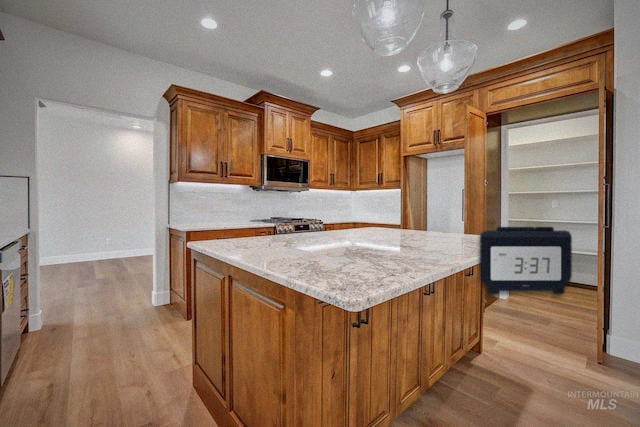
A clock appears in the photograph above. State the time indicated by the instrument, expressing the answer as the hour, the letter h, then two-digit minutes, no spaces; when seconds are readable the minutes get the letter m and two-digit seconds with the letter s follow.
3h37
